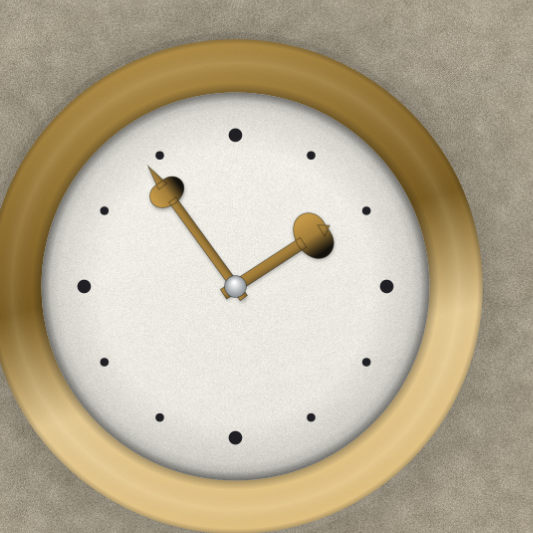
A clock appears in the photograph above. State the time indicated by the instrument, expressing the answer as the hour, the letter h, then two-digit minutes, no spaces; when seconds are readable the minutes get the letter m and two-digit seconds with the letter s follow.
1h54
